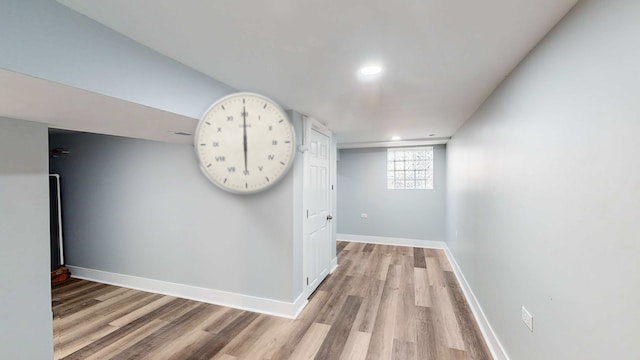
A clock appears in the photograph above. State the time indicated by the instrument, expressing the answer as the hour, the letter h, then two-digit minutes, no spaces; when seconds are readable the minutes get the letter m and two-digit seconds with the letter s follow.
6h00
